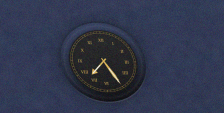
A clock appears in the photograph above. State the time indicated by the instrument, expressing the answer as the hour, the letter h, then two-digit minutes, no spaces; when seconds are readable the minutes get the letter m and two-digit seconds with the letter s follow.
7h25
